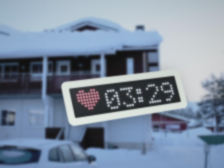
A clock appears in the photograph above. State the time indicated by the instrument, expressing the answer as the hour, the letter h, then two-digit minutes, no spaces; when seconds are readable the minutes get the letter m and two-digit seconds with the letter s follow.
3h29
